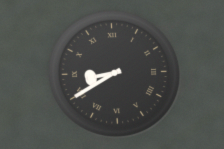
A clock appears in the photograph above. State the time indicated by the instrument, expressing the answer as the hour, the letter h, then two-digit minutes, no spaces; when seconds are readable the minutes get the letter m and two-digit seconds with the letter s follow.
8h40
